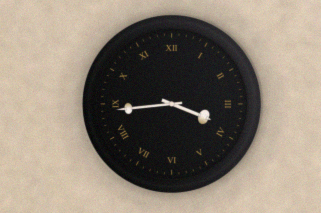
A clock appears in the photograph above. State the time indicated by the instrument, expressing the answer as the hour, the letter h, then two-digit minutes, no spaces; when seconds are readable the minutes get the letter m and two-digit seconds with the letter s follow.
3h44
